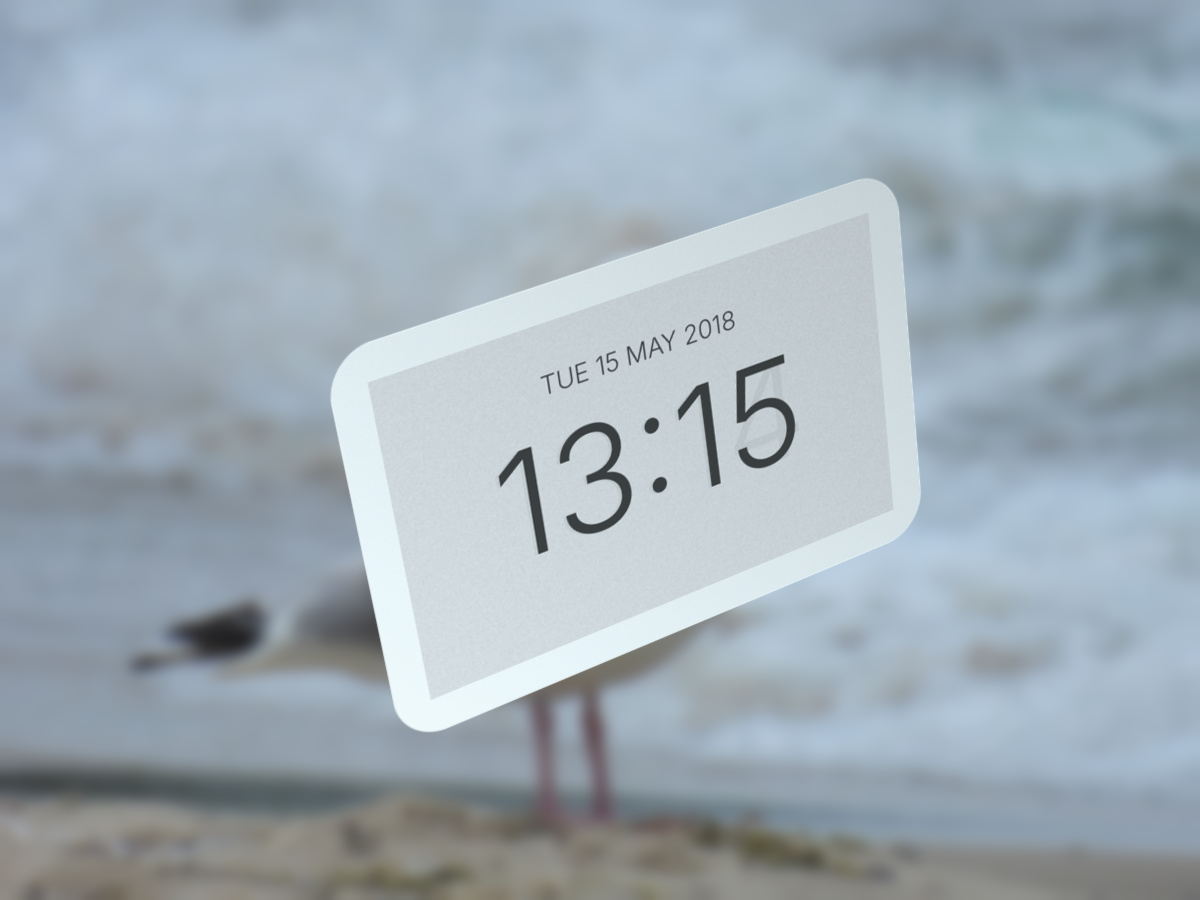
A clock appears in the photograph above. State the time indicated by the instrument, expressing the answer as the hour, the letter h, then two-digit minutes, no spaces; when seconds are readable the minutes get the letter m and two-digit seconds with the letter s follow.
13h15
